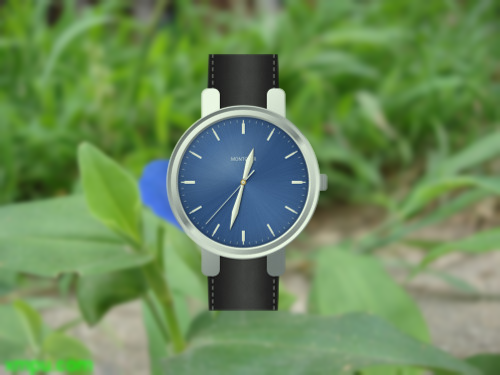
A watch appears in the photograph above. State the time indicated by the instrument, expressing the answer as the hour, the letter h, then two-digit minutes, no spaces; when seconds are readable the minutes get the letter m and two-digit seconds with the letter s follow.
12h32m37s
